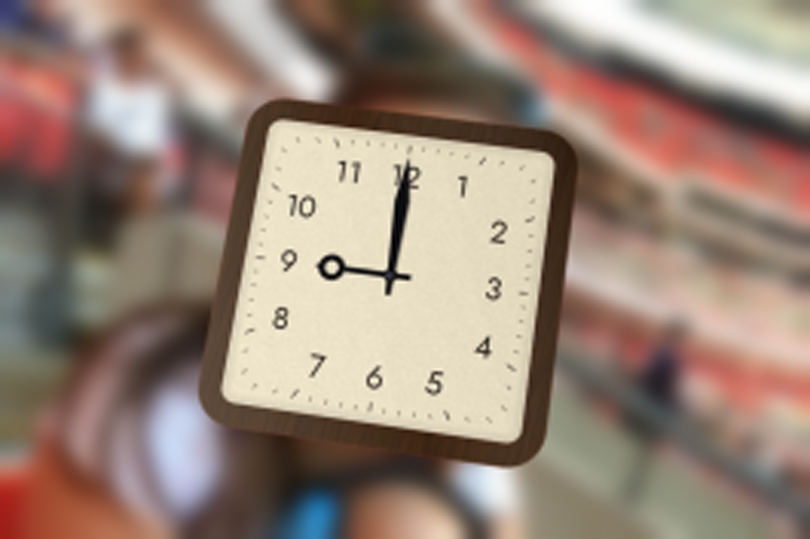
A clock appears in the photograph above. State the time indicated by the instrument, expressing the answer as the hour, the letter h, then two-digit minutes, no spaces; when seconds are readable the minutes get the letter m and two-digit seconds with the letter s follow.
9h00
